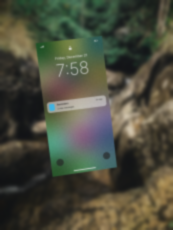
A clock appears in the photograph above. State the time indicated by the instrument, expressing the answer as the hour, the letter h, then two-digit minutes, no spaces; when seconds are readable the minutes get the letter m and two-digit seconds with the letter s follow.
7h58
